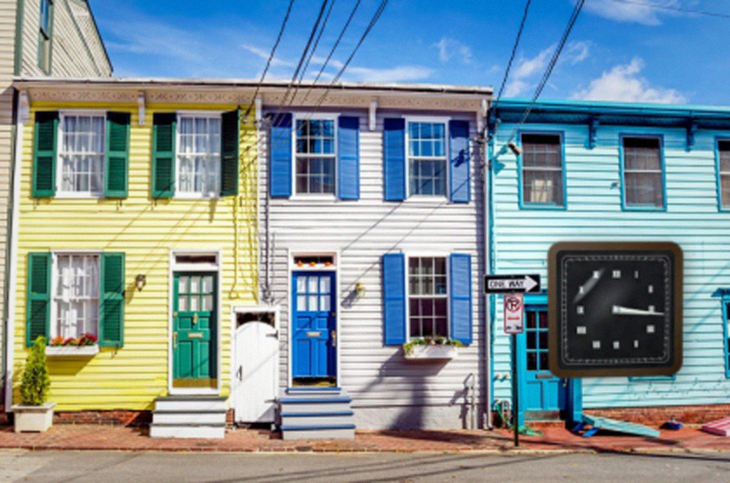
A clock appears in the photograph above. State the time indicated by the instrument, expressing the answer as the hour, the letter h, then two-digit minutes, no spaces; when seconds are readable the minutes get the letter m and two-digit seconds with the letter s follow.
3h16
